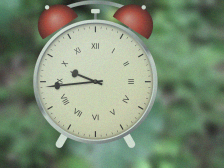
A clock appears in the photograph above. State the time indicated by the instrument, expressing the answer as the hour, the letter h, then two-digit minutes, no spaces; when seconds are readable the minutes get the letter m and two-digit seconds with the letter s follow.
9h44
